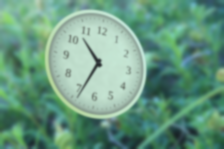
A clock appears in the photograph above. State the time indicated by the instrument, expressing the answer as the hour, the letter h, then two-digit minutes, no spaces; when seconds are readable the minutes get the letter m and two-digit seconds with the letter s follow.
10h34
